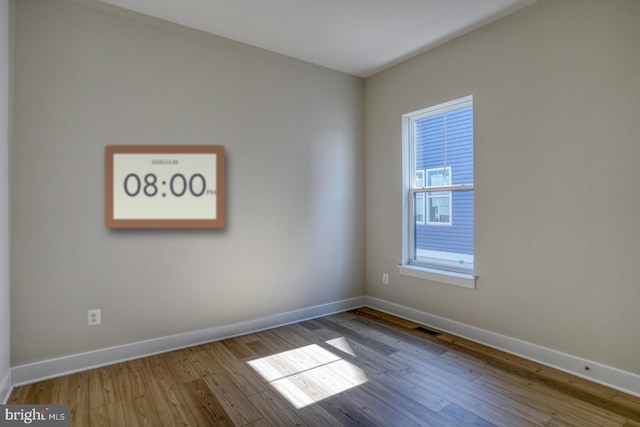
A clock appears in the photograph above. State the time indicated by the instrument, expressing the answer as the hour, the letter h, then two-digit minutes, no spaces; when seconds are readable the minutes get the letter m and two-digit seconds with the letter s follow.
8h00
